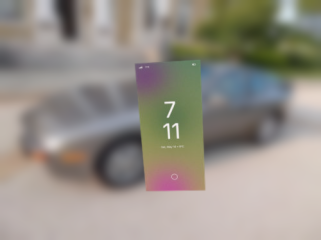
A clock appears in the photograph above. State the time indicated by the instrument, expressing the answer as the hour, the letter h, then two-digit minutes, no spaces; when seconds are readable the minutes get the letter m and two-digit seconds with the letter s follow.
7h11
